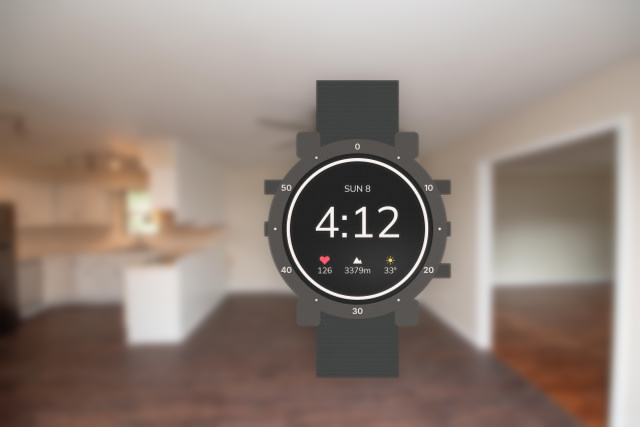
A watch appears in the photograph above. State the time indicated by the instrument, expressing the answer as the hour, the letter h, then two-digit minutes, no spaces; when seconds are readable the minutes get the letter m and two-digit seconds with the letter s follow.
4h12
